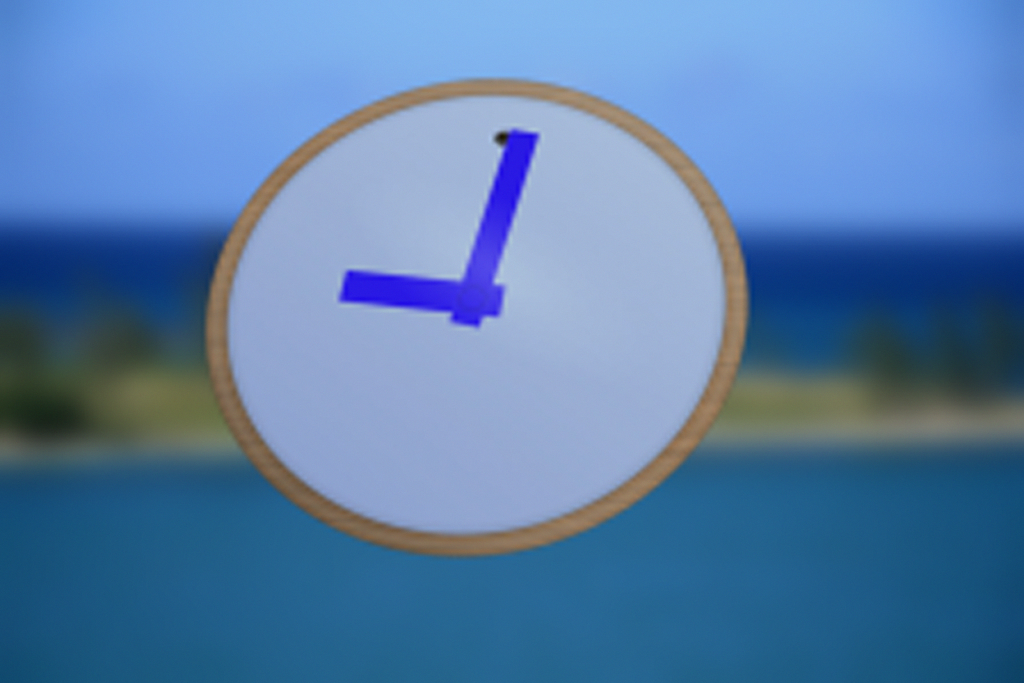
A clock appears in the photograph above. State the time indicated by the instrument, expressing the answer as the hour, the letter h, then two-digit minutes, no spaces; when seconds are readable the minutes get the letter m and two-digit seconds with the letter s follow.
9h01
